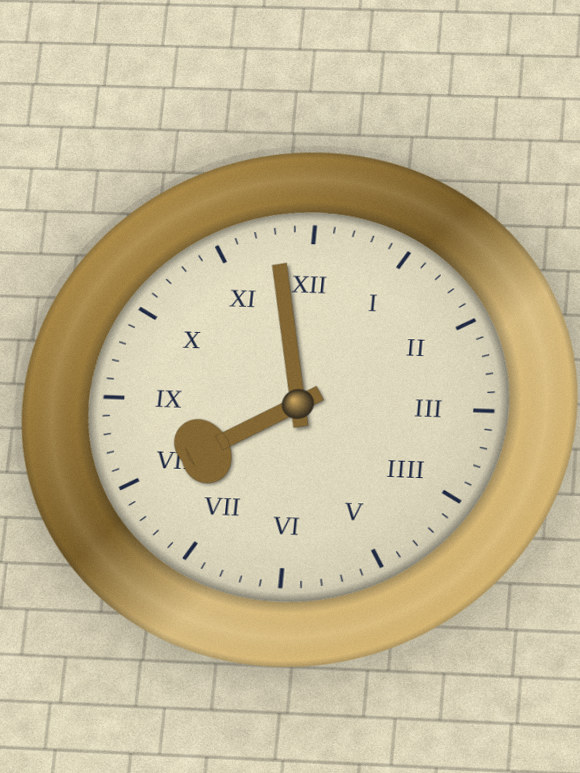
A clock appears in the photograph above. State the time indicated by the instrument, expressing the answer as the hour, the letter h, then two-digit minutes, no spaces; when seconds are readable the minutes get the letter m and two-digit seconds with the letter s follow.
7h58
